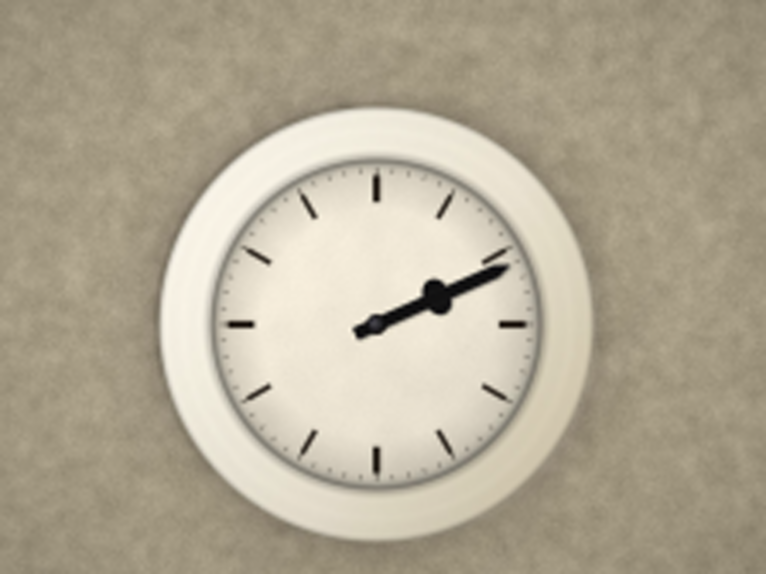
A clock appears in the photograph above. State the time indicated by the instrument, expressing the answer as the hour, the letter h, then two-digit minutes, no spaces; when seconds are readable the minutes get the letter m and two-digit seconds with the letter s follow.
2h11
